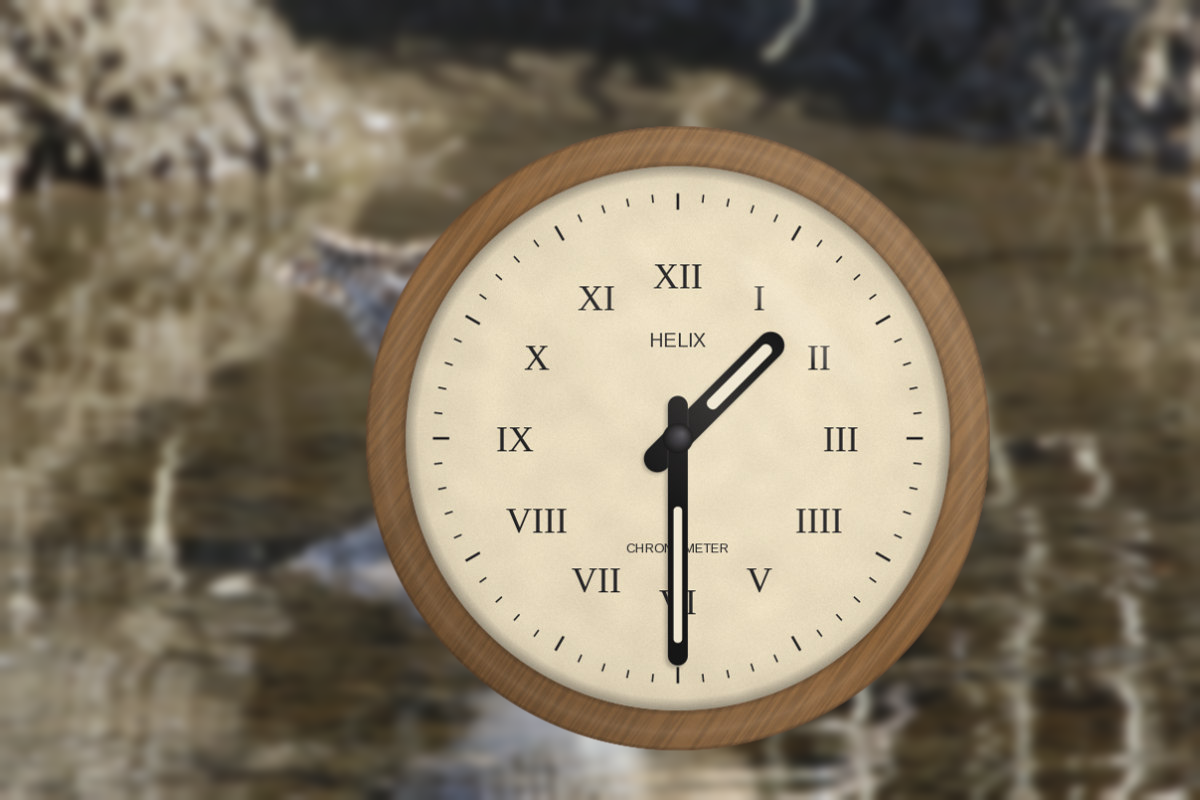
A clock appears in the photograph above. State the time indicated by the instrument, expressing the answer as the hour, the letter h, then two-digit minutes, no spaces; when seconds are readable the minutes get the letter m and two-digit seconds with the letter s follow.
1h30
